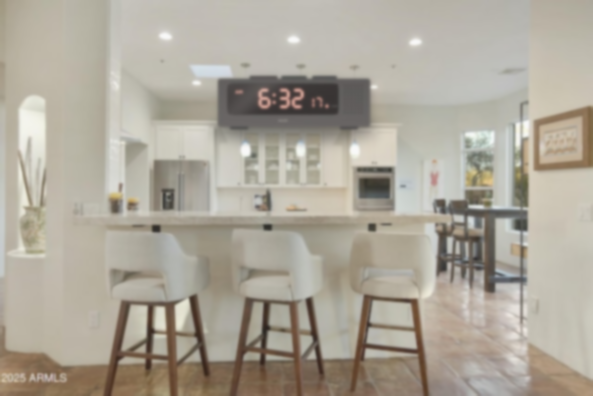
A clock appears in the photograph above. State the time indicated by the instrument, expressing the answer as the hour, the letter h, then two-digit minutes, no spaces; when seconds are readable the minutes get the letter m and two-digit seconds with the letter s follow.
6h32
